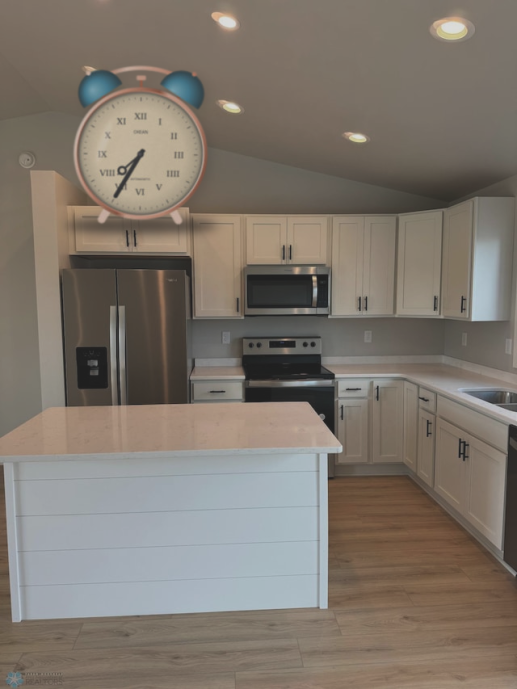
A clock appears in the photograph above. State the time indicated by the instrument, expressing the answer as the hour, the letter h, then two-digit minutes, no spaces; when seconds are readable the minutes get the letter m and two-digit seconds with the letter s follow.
7h35
